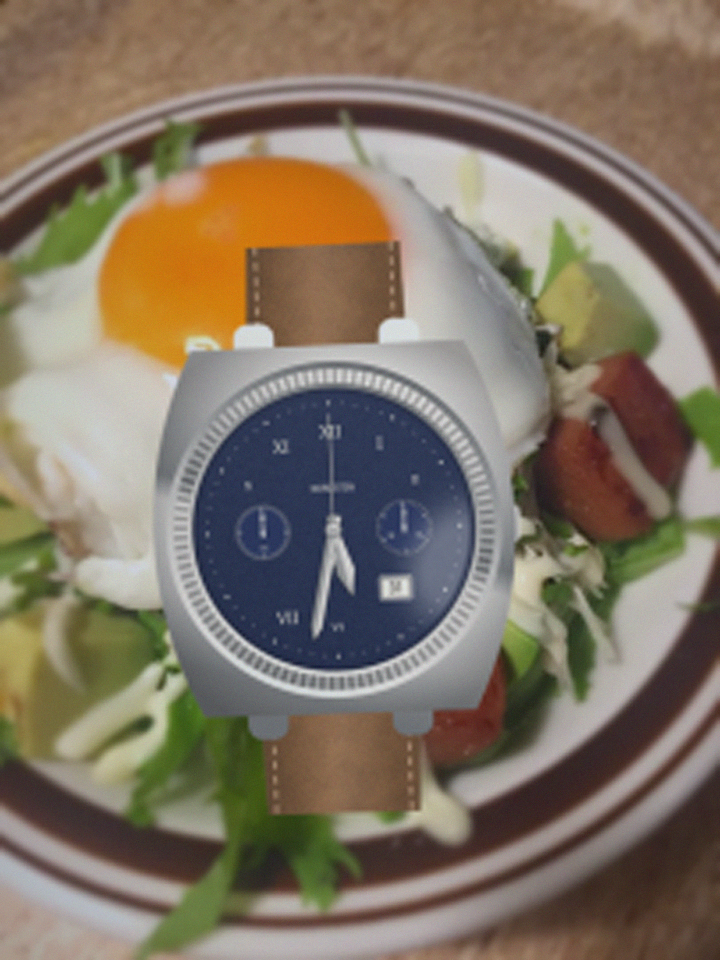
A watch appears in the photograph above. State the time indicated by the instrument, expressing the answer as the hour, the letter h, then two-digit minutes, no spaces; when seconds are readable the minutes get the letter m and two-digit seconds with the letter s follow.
5h32
